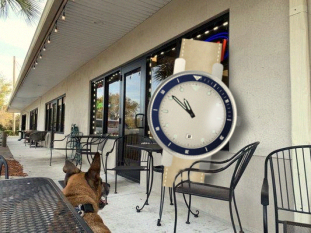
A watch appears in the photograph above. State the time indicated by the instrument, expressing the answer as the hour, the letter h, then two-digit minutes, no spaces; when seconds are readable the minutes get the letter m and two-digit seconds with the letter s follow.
10h51
